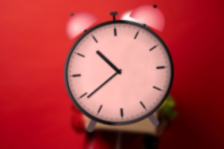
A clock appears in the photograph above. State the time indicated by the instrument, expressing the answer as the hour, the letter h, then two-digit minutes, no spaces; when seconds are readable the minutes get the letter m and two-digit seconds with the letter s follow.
10h39
